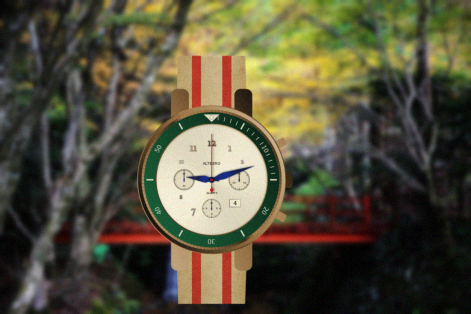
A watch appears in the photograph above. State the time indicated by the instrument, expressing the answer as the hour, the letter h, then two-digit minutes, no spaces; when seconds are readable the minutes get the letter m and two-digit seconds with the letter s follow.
9h12
